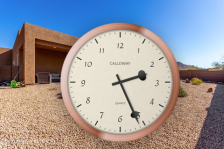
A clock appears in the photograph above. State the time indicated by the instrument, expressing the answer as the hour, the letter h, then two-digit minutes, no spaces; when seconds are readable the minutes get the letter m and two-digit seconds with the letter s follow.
2h26
